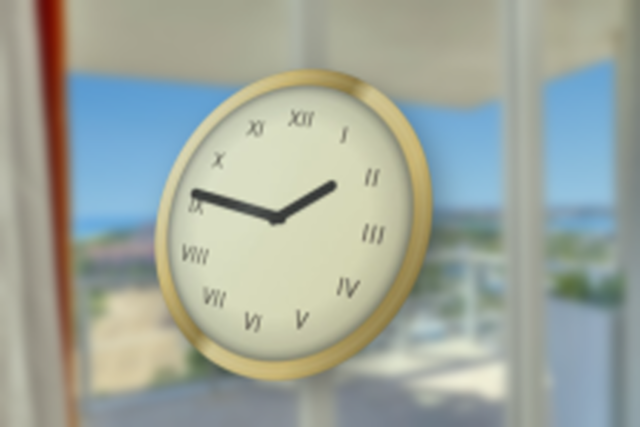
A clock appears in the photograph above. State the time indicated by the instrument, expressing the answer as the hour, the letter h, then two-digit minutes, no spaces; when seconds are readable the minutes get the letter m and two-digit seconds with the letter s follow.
1h46
